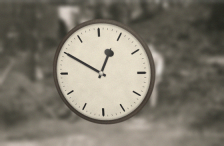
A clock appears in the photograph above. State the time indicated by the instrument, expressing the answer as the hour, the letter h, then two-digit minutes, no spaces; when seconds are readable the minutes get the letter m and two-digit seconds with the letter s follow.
12h50
